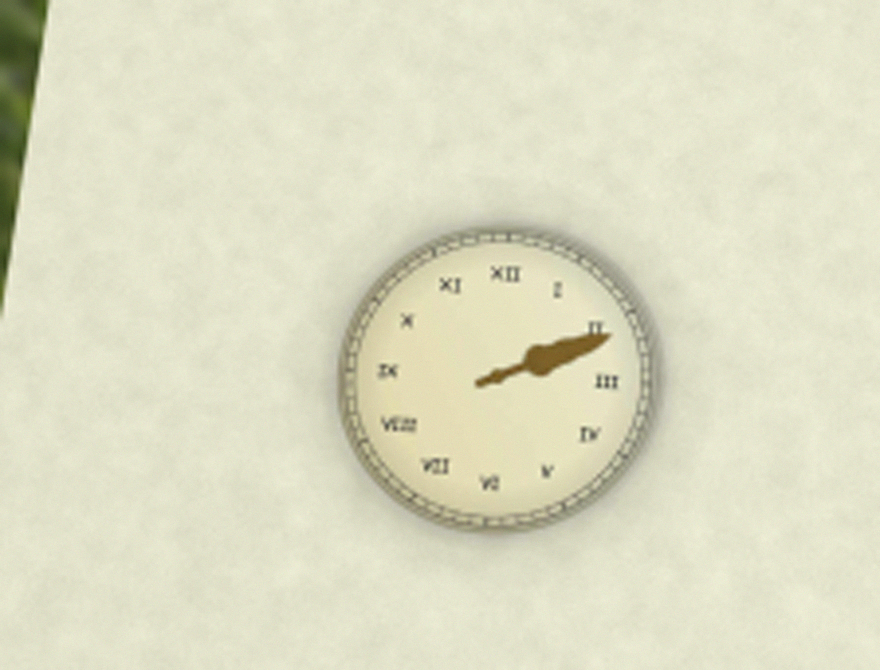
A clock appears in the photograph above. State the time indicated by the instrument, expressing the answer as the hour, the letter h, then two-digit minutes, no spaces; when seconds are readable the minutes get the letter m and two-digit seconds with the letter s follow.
2h11
